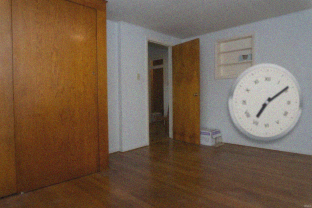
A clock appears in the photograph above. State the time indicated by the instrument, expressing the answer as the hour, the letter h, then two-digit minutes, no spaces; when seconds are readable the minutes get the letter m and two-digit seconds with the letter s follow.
7h09
